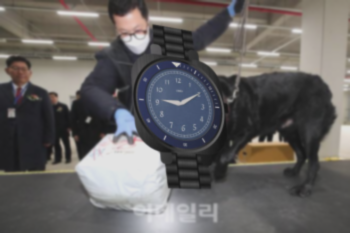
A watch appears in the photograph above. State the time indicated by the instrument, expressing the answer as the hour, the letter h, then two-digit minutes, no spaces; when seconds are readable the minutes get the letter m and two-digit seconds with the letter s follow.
9h10
